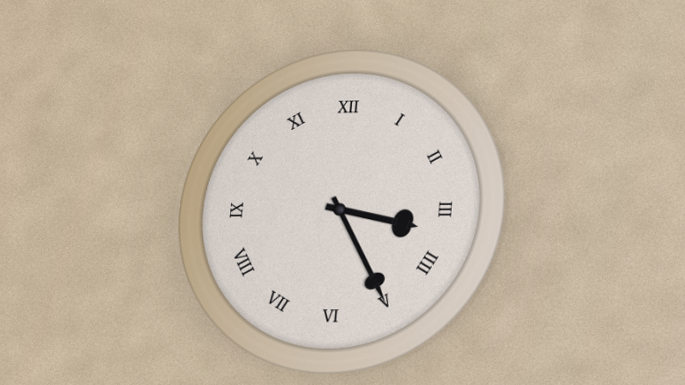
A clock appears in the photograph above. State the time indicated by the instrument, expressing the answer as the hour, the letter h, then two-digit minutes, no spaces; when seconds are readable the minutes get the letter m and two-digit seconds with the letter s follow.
3h25
